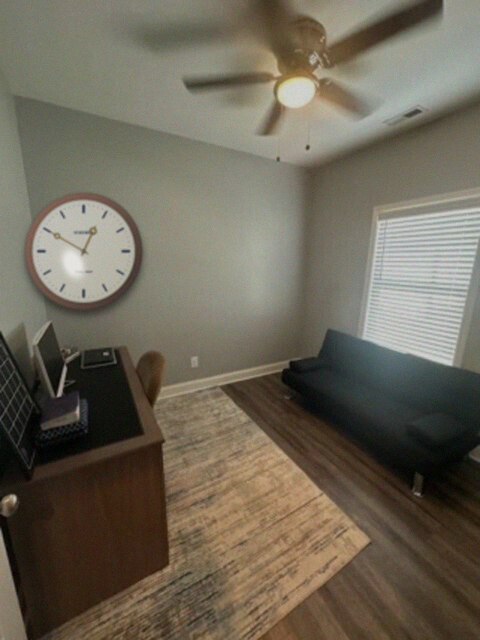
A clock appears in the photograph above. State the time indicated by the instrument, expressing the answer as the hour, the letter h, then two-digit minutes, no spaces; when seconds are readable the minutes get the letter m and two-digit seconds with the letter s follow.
12h50
